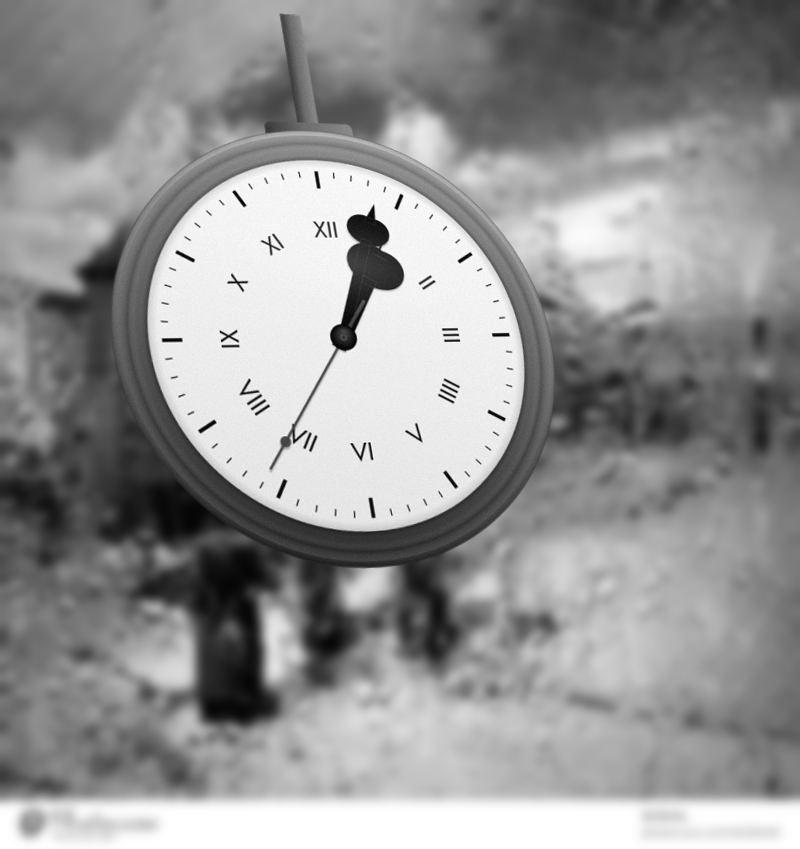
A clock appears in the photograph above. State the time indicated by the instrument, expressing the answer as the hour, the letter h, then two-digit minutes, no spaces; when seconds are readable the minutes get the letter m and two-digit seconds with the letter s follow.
1h03m36s
